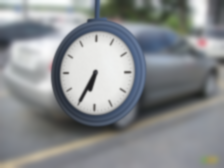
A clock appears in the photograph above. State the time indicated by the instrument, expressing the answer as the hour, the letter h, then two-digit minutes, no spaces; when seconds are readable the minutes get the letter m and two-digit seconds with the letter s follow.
6h35
